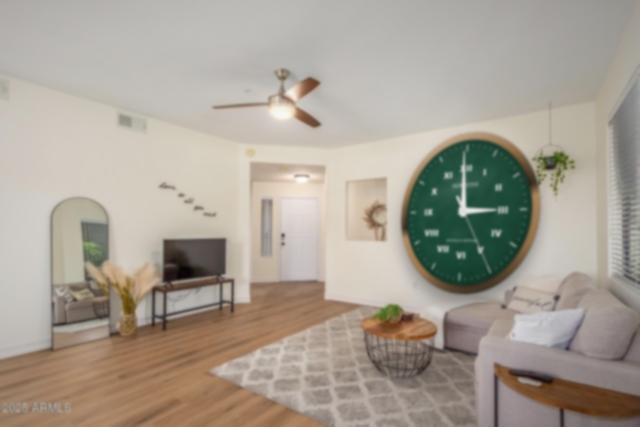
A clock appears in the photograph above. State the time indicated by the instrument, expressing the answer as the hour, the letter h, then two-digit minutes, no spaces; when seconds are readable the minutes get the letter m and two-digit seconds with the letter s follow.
2h59m25s
